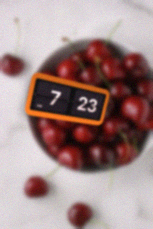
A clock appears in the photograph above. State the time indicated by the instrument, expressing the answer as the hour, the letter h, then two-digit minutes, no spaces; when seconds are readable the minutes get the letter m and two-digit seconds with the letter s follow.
7h23
